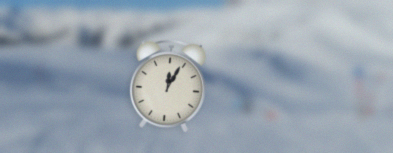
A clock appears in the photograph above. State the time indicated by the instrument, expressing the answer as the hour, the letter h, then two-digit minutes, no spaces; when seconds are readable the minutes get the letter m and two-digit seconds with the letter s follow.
12h04
